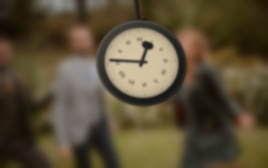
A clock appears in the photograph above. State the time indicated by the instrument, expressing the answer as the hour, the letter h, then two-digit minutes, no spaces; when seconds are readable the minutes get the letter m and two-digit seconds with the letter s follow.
12h46
